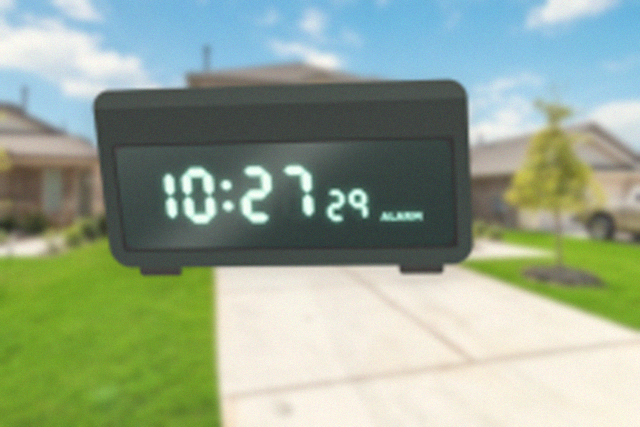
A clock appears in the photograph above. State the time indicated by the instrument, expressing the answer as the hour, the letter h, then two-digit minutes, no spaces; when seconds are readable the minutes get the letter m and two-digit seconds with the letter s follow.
10h27m29s
